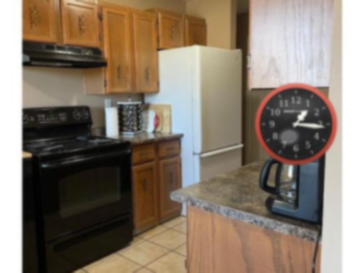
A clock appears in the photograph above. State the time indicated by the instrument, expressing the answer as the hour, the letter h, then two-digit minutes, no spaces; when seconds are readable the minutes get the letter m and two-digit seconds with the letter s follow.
1h16
